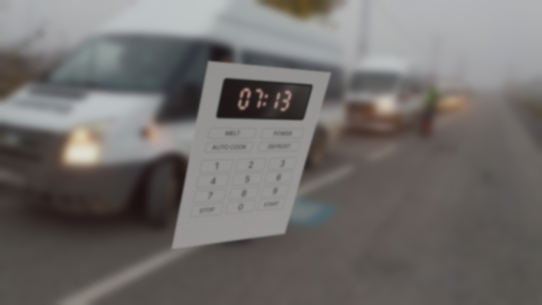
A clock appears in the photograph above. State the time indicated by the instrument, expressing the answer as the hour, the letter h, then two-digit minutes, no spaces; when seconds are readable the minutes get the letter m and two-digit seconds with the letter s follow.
7h13
